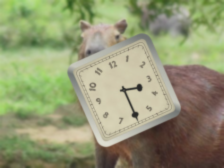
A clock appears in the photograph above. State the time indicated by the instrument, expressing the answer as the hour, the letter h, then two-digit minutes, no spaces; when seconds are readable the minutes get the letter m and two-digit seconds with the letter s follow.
3h30
